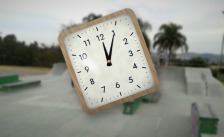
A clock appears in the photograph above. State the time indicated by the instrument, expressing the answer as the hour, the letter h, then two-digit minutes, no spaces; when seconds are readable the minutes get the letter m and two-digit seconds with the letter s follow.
12h05
